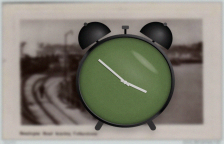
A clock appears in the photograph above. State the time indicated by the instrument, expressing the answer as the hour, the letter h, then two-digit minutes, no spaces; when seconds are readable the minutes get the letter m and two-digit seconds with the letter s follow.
3h52
